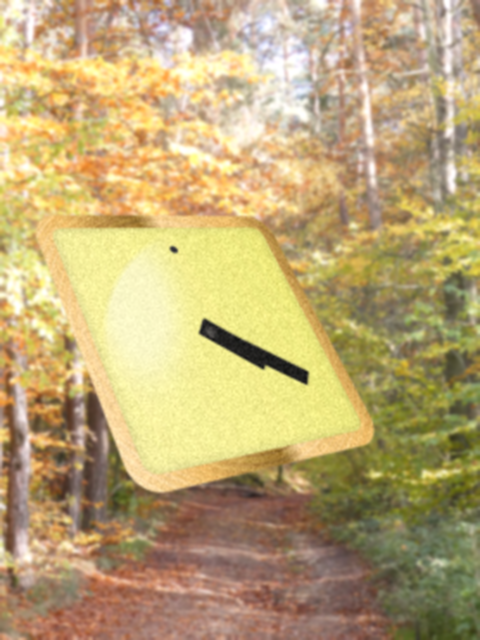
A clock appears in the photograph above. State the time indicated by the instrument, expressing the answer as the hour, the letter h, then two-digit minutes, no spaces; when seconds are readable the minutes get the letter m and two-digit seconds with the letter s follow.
4h21
